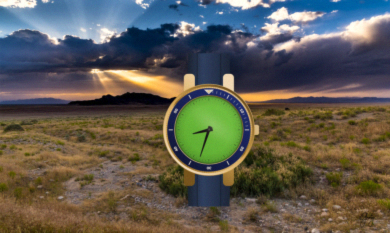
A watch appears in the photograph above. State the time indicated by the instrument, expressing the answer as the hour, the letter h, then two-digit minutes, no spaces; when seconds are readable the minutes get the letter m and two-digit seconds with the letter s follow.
8h33
